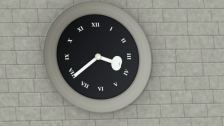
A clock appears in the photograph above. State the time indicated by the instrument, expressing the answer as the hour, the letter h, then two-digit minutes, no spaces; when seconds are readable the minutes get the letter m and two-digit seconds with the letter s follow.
3h39
